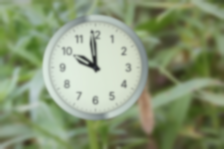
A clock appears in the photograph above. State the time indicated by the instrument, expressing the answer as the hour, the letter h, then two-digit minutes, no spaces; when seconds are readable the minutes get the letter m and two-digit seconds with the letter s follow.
9h59
